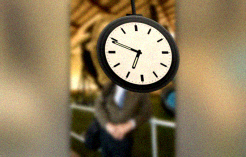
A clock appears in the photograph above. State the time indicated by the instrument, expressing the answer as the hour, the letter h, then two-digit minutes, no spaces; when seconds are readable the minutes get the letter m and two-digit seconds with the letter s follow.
6h49
